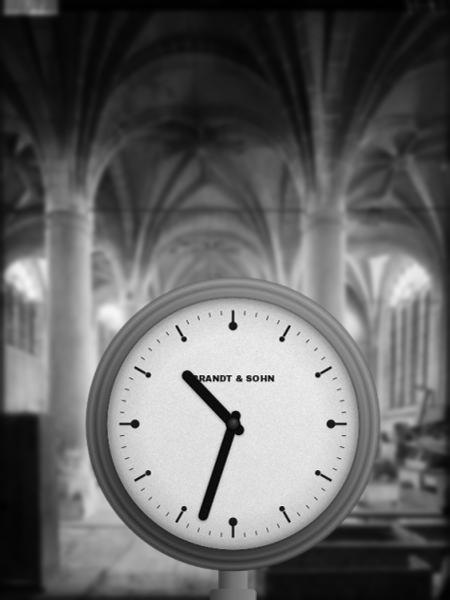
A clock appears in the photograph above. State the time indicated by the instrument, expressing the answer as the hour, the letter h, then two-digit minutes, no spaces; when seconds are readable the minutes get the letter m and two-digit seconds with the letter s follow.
10h33
